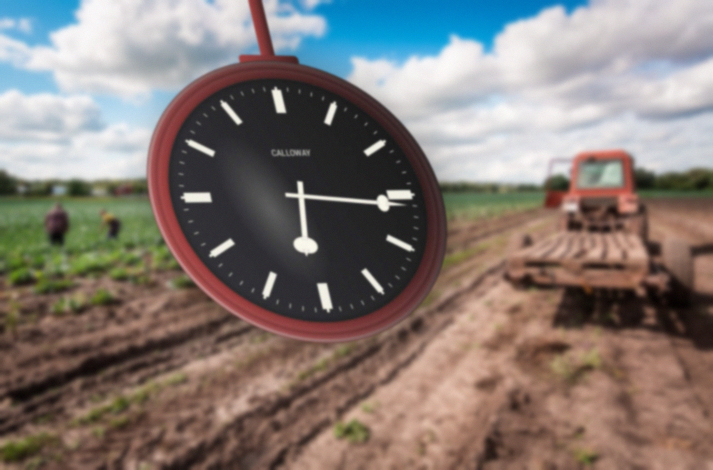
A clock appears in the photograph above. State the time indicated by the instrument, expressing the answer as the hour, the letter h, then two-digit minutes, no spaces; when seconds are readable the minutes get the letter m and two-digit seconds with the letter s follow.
6h16
